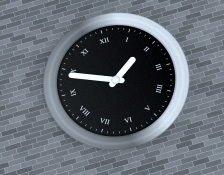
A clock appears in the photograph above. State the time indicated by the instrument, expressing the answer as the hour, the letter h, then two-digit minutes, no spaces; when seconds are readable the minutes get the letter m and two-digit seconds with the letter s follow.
1h49
